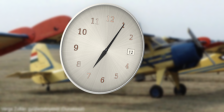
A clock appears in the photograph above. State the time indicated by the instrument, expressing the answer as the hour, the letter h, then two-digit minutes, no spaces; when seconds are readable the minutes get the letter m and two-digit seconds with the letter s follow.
7h05
